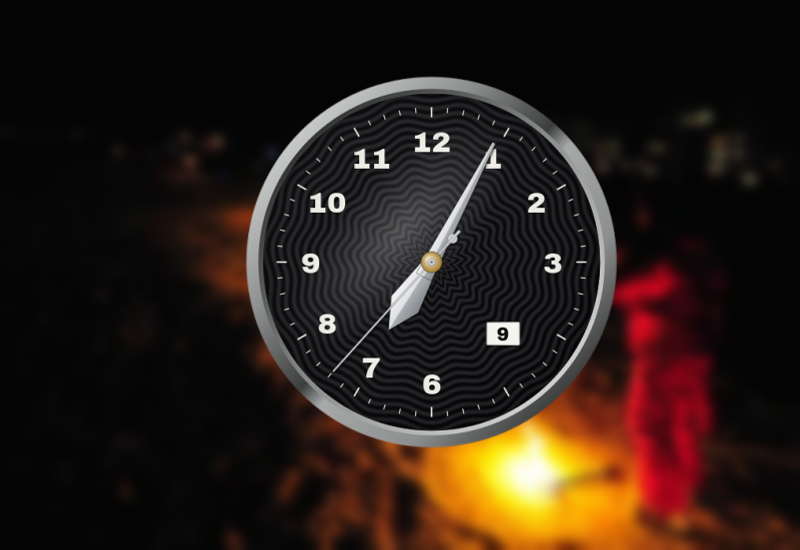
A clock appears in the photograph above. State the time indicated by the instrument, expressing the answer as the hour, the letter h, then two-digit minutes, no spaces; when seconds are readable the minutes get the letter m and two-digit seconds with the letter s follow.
7h04m37s
